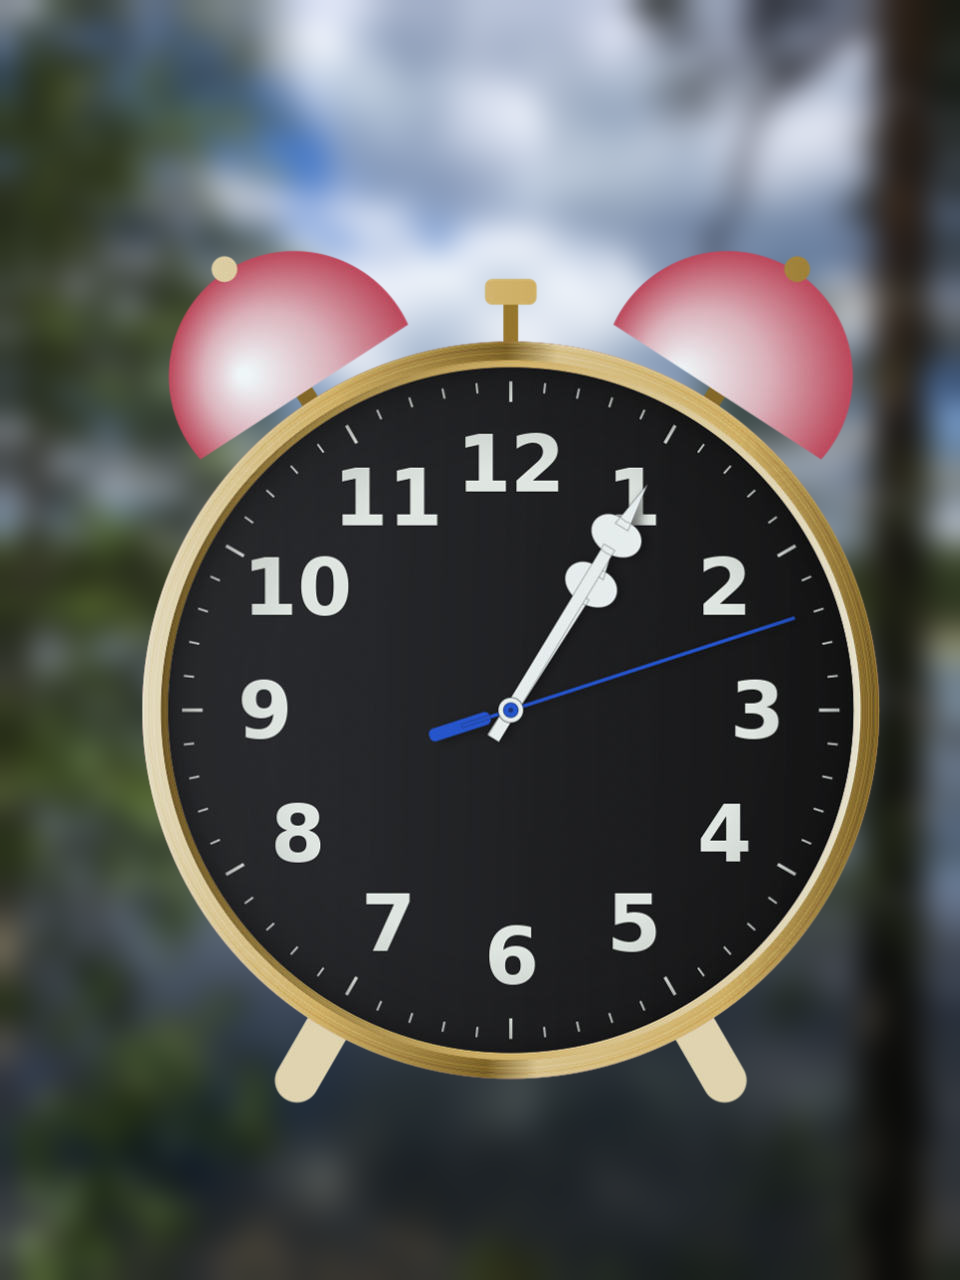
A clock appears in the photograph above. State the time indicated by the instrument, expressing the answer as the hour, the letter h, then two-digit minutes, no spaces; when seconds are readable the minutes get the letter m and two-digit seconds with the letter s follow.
1h05m12s
